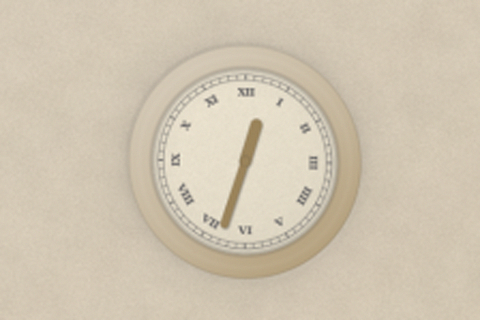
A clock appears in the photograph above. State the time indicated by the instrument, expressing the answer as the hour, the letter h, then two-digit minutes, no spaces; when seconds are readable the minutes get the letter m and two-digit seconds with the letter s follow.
12h33
